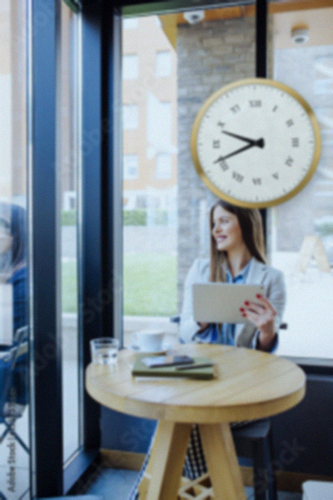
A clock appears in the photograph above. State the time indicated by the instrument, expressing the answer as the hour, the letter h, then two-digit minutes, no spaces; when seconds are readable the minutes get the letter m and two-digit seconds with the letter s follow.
9h41
